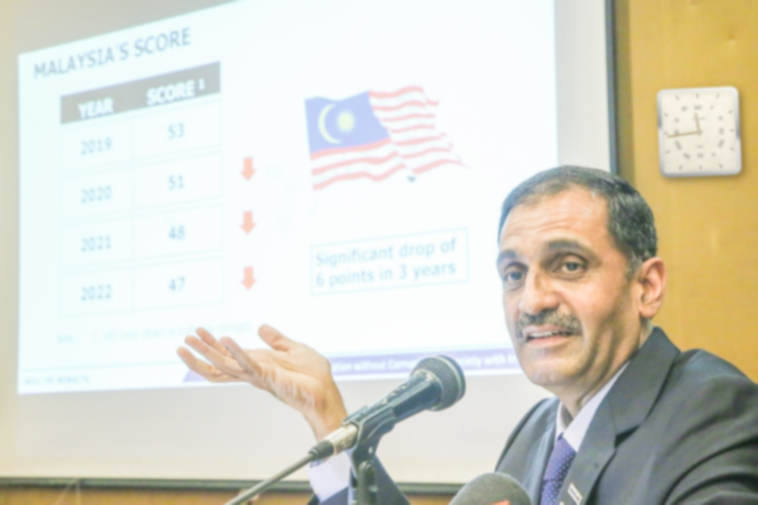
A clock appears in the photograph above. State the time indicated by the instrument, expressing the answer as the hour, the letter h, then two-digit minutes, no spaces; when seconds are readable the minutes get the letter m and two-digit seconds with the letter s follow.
11h44
